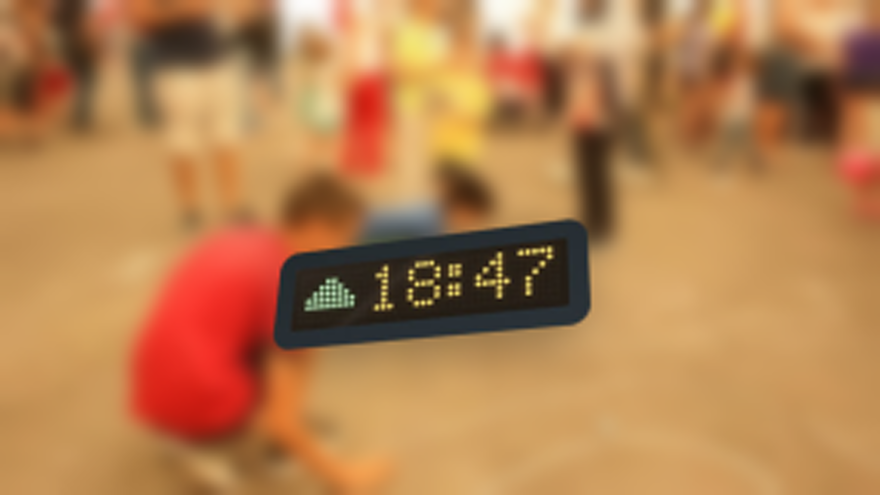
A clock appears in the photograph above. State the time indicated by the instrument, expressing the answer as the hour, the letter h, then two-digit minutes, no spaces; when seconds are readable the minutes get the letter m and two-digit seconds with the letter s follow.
18h47
